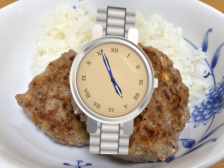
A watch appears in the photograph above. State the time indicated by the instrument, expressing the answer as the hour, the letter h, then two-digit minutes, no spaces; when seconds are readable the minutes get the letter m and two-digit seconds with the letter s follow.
4h56
